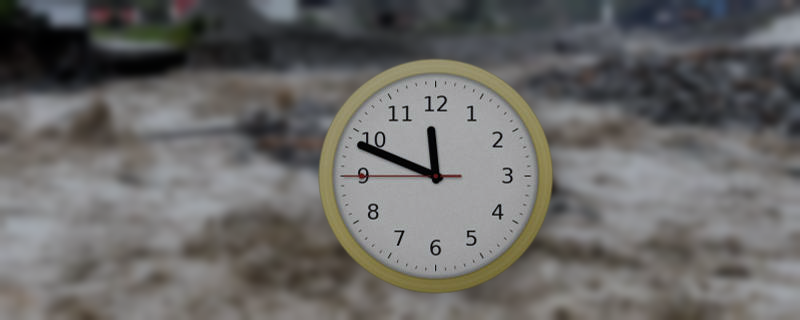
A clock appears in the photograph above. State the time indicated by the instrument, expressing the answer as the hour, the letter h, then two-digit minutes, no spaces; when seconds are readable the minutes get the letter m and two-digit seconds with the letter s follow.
11h48m45s
